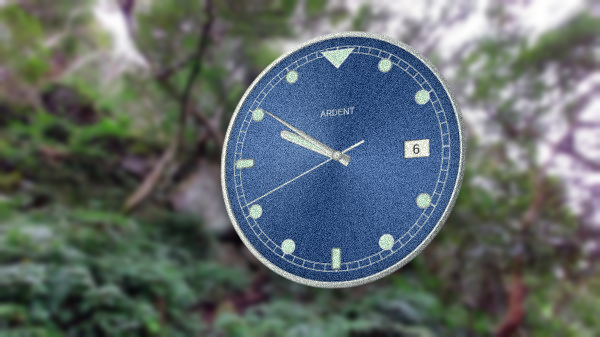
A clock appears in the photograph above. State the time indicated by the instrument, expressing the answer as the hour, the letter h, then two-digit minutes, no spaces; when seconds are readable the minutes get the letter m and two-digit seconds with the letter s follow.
9h50m41s
